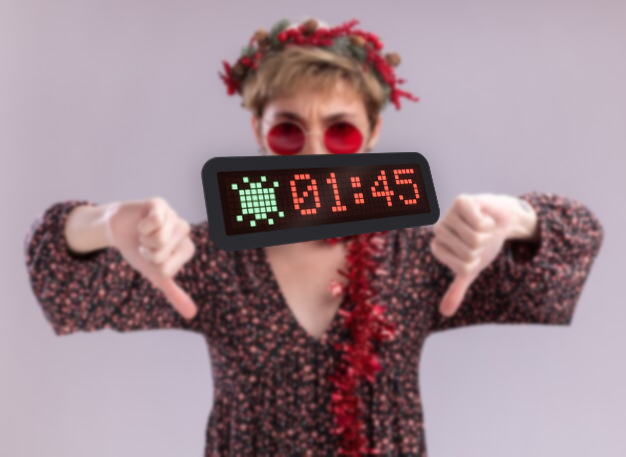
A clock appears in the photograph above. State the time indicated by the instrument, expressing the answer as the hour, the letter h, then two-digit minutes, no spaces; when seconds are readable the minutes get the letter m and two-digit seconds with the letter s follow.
1h45
